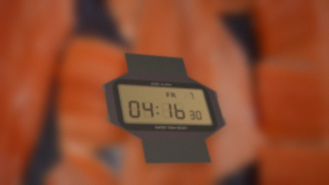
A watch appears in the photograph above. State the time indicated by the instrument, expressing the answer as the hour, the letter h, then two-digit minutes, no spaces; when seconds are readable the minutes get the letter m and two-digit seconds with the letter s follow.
4h16
